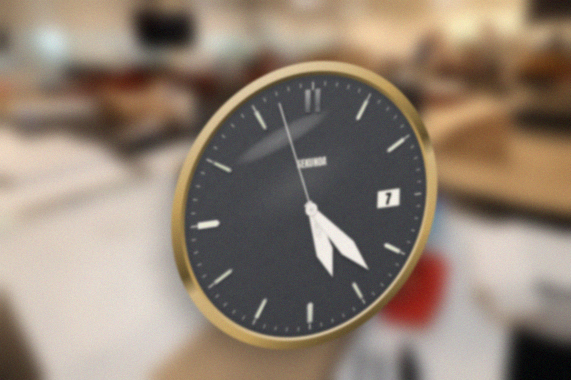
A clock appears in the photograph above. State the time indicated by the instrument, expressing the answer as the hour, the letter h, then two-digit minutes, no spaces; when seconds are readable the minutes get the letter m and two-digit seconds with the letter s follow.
5h22m57s
